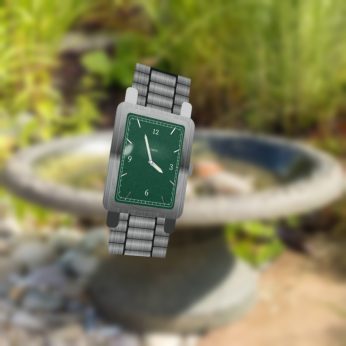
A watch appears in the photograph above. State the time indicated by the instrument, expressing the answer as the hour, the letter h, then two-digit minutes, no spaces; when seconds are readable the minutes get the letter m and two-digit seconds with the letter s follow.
3h56
